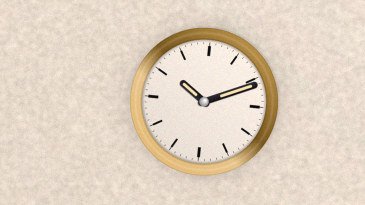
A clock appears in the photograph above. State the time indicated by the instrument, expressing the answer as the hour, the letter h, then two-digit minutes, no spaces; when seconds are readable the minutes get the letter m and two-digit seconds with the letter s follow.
10h11
